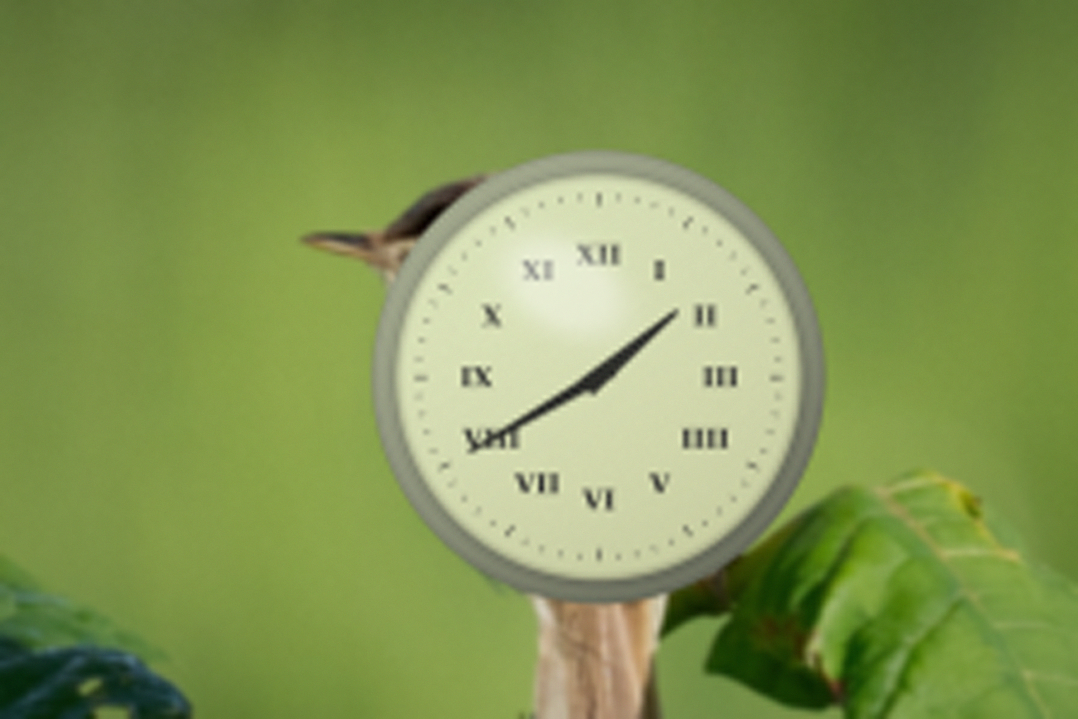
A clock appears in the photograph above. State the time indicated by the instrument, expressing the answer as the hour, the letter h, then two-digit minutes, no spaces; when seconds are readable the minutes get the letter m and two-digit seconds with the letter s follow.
1h40
